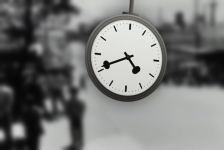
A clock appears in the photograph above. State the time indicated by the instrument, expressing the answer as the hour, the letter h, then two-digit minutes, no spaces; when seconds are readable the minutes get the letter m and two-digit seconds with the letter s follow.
4h41
